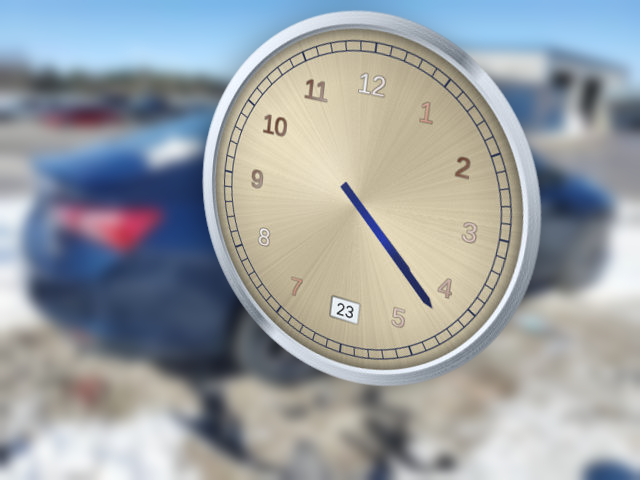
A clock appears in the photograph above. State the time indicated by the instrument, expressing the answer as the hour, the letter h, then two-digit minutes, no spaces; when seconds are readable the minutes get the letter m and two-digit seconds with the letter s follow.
4h22
